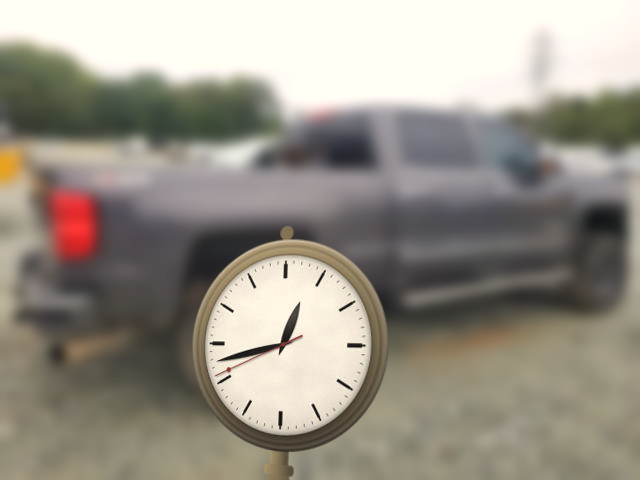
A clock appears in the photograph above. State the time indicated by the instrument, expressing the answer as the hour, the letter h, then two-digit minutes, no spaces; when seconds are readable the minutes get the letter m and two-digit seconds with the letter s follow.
12h42m41s
